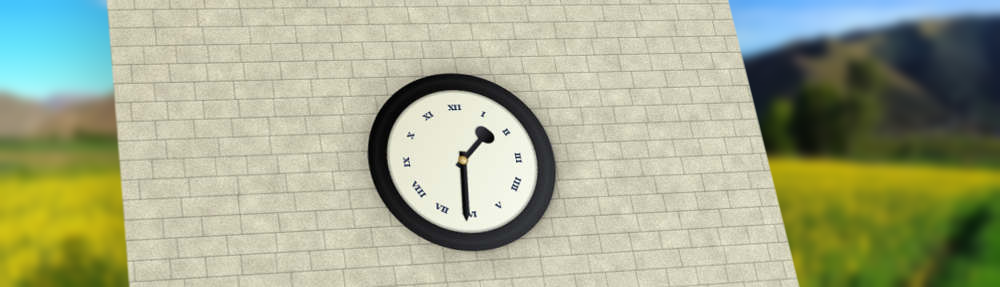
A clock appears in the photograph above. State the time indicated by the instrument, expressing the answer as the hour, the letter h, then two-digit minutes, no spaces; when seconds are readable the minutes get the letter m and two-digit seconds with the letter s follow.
1h31
